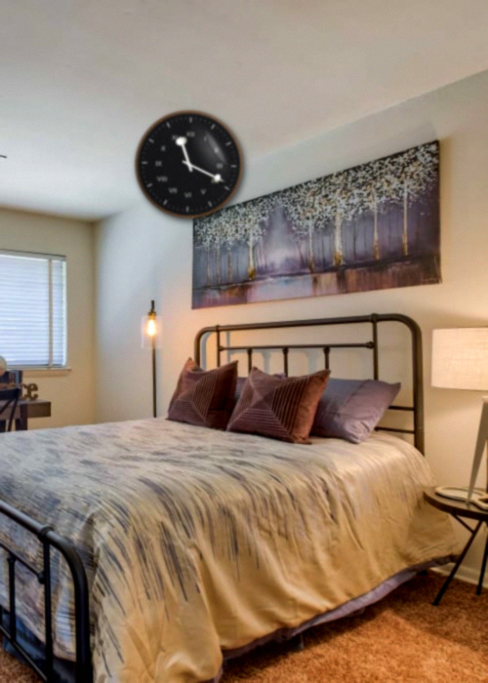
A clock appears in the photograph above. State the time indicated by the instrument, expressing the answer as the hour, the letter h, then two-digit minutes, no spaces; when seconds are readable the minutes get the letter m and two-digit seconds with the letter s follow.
11h19
